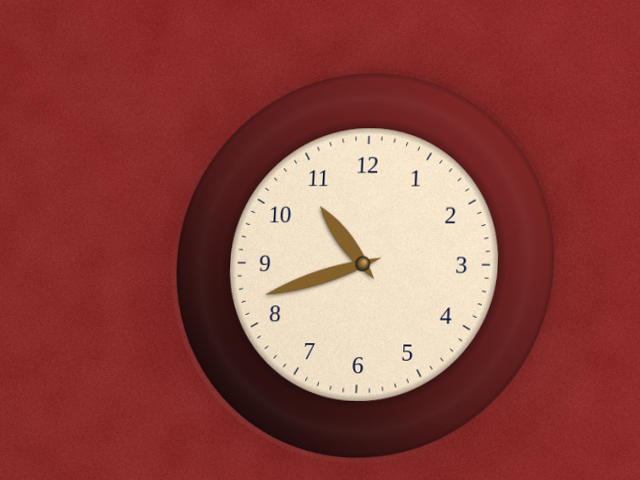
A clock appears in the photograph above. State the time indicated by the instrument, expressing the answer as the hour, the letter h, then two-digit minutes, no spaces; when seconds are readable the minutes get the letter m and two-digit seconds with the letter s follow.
10h42
